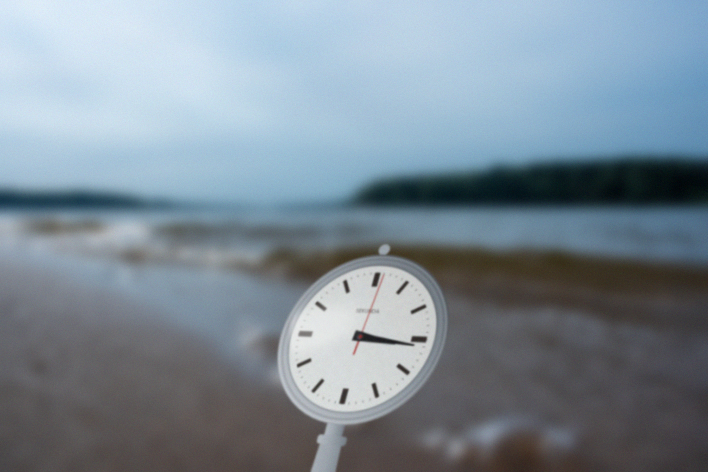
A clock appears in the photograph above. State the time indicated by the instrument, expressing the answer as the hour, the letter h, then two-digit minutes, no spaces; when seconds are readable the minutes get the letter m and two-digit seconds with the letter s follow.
3h16m01s
